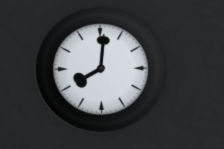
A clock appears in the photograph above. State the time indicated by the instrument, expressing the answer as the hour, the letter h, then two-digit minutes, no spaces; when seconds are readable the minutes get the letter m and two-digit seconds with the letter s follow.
8h01
